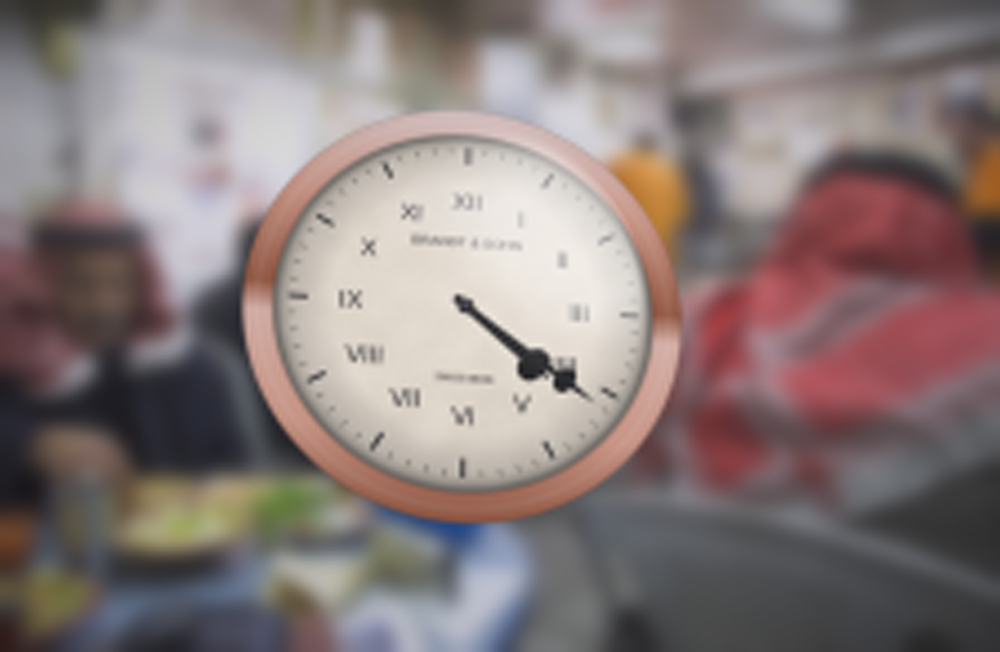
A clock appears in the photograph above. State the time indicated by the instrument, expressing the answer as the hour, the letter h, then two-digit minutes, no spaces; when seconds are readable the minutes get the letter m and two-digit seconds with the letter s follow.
4h21
